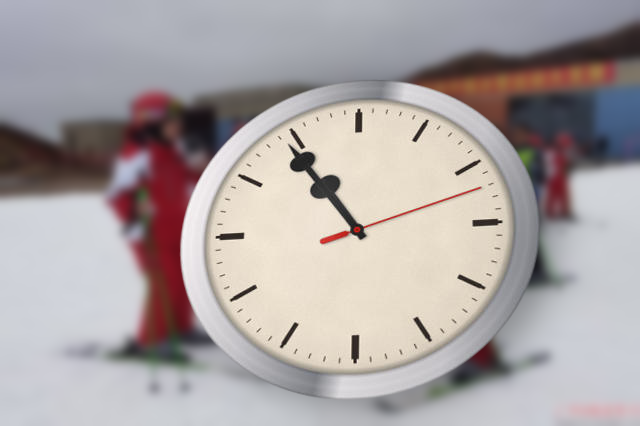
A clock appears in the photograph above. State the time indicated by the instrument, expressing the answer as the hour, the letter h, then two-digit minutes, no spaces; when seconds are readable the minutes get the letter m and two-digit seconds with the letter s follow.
10h54m12s
